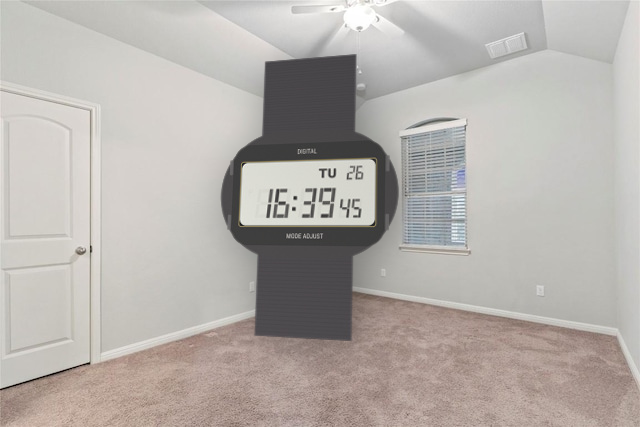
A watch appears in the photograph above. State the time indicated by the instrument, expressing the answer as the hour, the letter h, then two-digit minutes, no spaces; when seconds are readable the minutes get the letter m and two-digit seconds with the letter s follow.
16h39m45s
